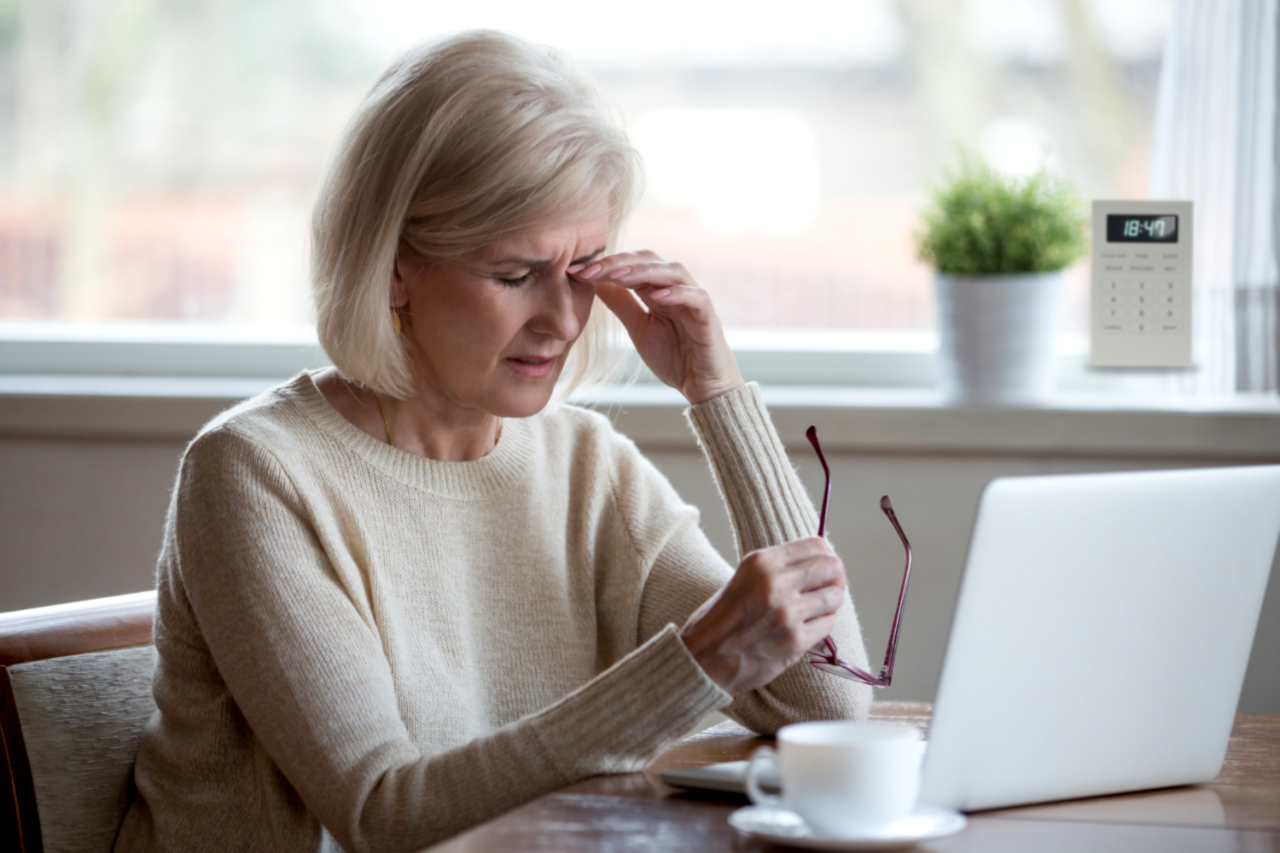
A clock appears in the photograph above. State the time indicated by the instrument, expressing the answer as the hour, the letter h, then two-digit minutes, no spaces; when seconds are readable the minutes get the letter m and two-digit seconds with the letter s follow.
18h47
